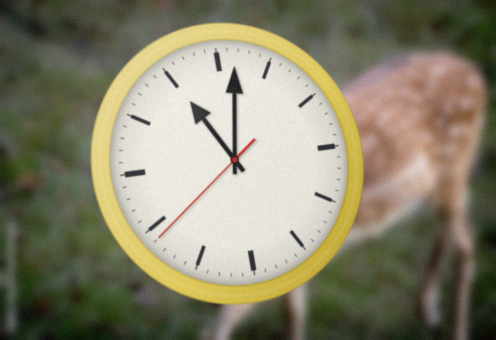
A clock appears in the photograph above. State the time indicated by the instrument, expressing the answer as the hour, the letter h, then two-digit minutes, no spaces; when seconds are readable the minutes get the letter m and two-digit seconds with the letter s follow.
11h01m39s
